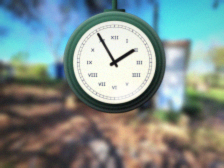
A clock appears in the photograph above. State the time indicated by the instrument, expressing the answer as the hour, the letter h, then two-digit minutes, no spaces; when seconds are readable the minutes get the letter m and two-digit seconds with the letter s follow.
1h55
